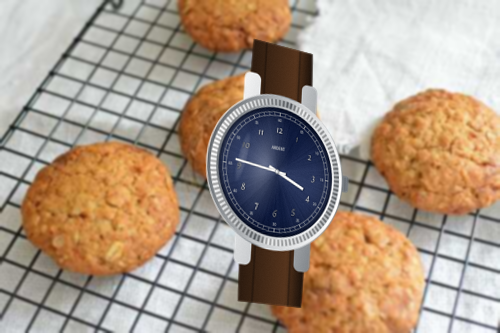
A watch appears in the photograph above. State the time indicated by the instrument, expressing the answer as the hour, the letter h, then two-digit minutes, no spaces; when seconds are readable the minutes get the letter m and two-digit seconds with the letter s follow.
3h46
